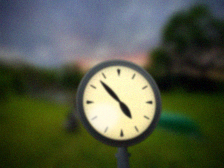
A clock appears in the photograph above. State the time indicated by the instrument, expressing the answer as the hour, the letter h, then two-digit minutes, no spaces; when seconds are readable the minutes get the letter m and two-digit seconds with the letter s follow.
4h53
